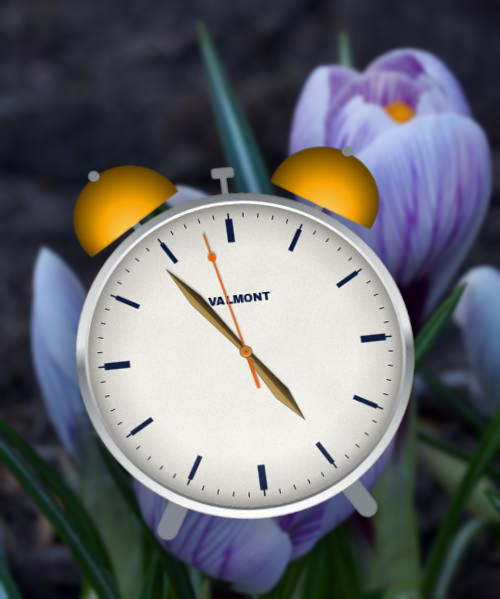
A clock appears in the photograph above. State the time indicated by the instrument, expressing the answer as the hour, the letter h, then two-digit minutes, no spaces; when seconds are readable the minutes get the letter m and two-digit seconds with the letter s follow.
4h53m58s
